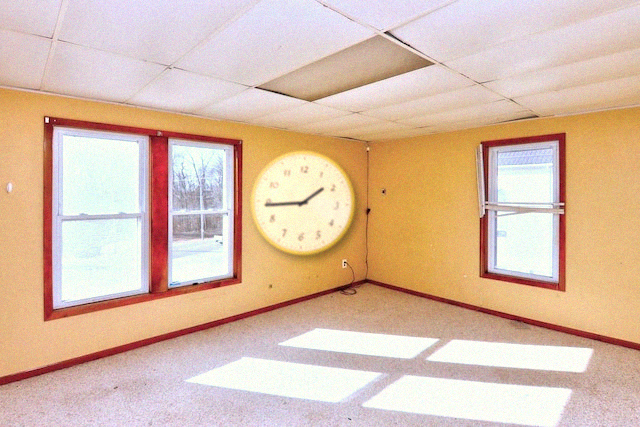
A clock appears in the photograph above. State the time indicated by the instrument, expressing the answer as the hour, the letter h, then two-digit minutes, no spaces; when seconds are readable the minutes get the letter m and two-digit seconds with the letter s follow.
1h44
